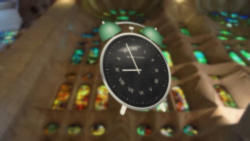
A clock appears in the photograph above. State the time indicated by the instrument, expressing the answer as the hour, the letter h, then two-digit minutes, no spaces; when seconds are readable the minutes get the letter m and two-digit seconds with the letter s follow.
8h57
